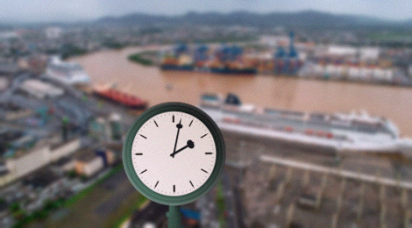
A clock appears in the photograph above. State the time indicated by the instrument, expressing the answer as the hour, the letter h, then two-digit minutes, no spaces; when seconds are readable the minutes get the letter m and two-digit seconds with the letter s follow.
2h02
